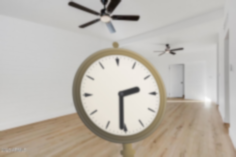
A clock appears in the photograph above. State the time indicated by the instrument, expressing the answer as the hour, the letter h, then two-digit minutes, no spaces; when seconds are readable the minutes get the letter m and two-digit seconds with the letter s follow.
2h31
